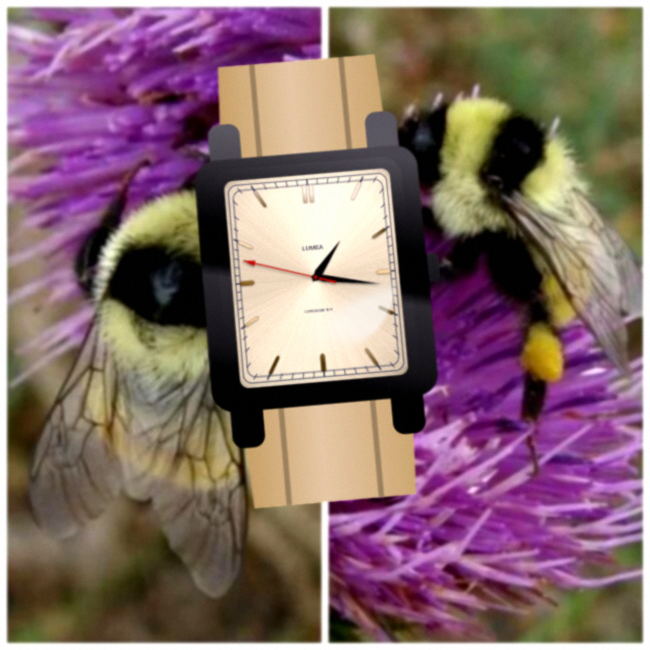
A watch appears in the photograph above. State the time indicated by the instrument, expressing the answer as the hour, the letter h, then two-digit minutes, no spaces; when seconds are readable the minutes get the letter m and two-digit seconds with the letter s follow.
1h16m48s
